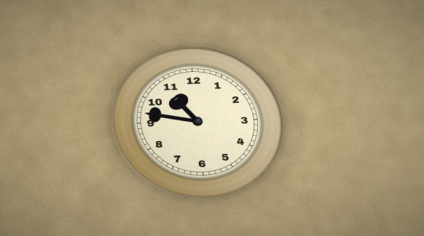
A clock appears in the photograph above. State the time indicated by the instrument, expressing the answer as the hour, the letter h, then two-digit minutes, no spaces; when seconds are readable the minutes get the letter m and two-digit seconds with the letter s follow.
10h47
